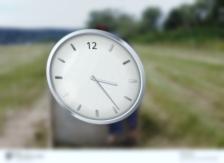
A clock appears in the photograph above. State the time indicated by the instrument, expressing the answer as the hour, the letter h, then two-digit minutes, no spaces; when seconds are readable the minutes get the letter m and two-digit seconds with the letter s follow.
3h24
